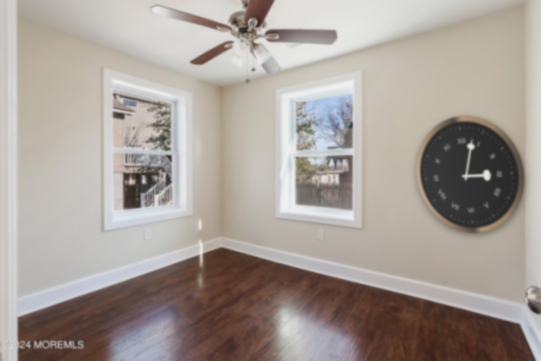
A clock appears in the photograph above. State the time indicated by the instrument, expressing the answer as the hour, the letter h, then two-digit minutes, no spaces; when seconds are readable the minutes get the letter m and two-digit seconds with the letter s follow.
3h03
